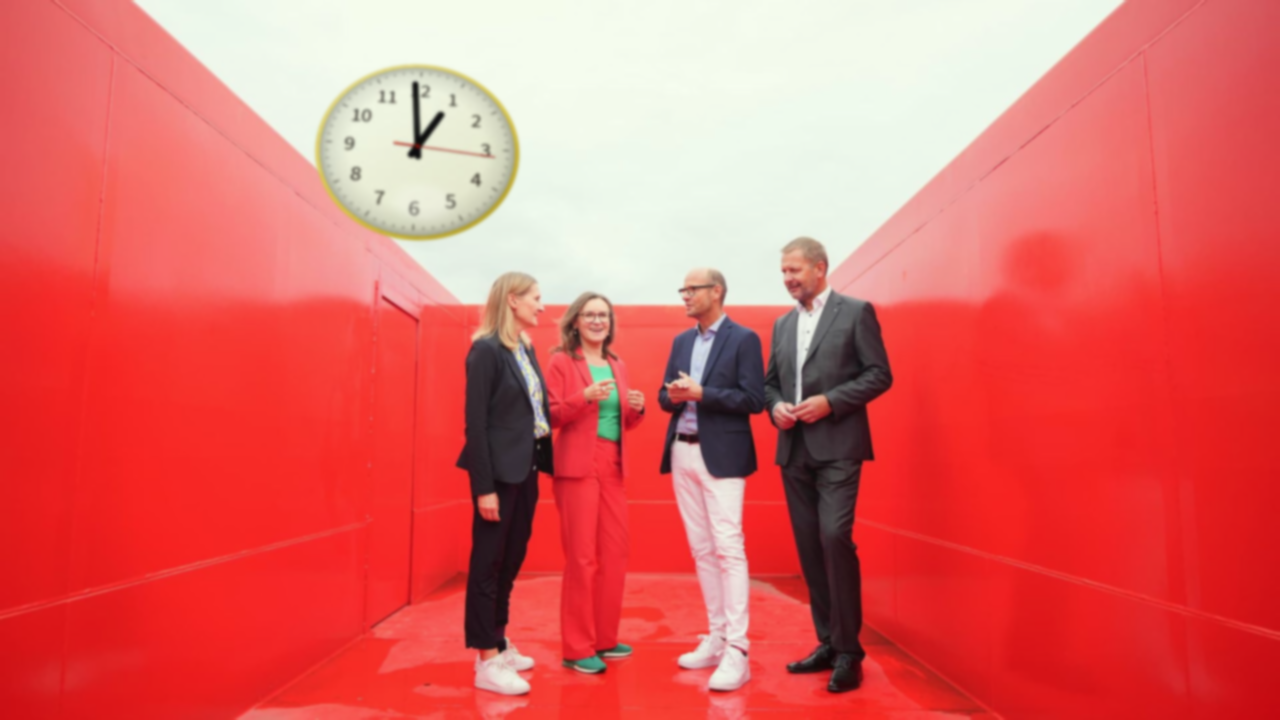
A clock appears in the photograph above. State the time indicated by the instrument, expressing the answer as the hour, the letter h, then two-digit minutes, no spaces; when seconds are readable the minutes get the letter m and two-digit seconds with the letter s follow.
12h59m16s
